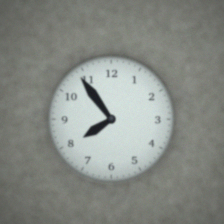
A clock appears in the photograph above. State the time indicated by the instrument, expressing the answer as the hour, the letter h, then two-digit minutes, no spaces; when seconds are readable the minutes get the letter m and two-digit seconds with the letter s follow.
7h54
